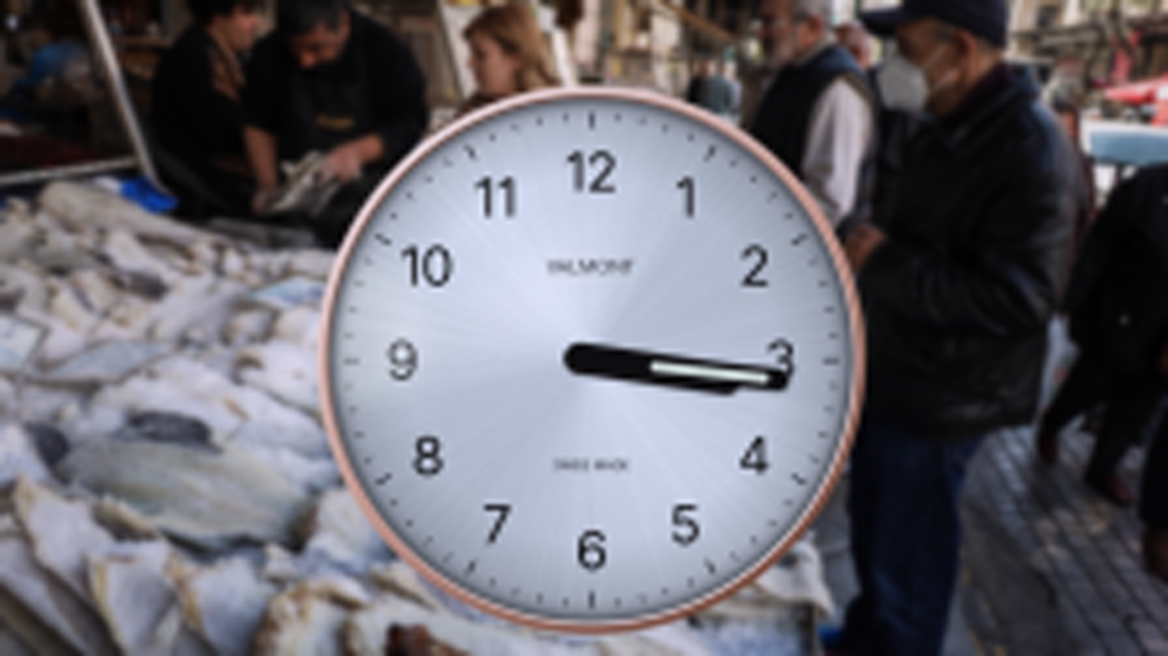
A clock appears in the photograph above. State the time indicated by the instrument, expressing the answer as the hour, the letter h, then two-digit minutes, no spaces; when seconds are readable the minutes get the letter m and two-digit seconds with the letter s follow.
3h16
